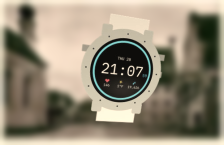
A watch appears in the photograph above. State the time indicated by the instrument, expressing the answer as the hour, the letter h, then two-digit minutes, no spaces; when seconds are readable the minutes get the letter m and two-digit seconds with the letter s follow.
21h07
